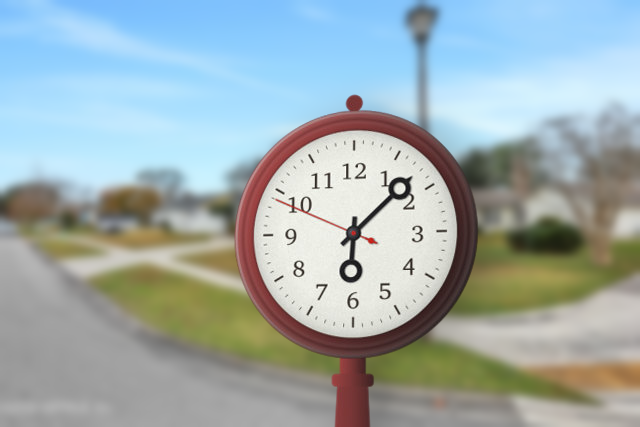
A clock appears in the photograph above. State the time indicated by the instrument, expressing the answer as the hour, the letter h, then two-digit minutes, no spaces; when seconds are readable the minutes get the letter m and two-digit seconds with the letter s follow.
6h07m49s
